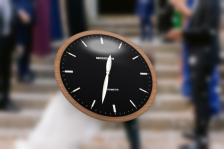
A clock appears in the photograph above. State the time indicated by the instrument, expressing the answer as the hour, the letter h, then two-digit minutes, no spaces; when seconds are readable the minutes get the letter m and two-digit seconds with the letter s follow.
12h33
